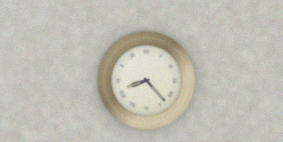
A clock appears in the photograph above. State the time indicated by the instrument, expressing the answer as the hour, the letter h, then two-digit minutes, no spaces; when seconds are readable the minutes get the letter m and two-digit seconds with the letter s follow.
8h23
